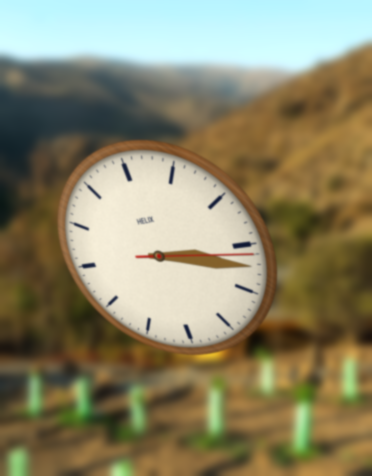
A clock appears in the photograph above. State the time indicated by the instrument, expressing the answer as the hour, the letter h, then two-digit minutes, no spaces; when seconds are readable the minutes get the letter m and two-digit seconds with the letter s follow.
3h17m16s
